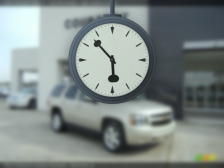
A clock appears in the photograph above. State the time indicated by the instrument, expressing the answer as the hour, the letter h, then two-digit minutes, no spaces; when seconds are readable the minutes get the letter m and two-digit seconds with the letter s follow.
5h53
